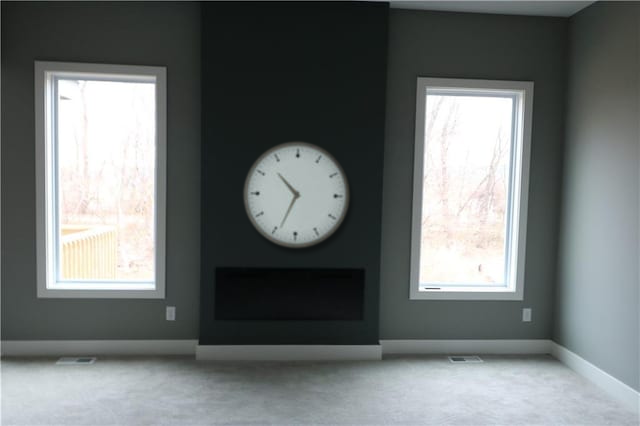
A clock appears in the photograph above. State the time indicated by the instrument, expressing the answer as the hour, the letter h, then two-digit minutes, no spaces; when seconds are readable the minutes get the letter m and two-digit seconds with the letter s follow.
10h34
